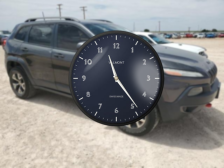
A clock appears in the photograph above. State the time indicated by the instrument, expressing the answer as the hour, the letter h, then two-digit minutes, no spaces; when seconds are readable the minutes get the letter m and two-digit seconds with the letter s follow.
11h24
